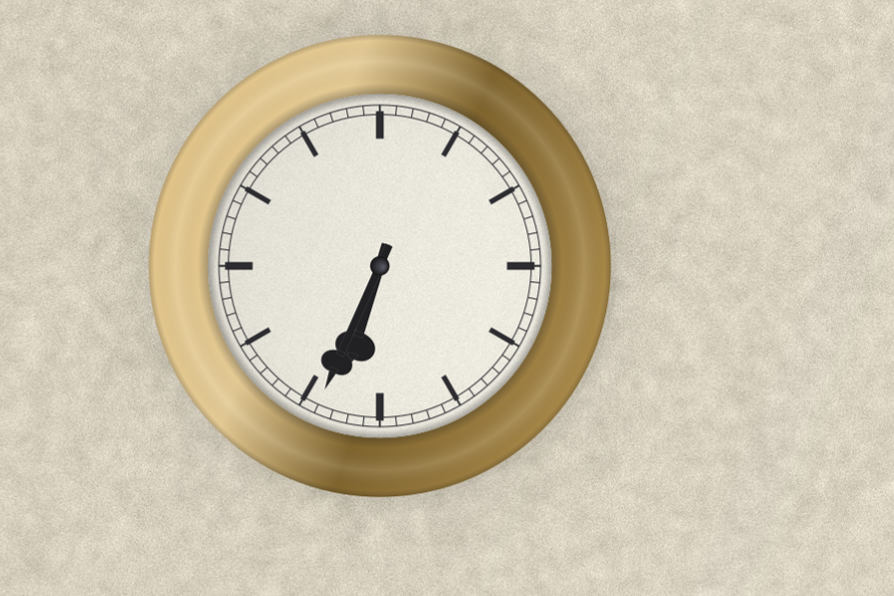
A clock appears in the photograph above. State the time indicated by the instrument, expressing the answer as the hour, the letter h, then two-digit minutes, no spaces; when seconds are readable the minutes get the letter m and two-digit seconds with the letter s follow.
6h34
